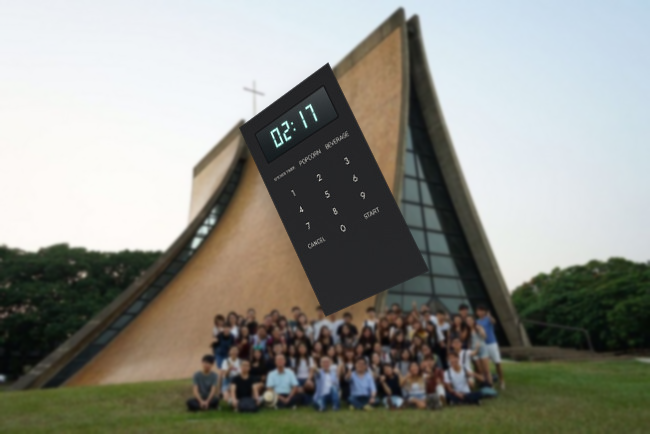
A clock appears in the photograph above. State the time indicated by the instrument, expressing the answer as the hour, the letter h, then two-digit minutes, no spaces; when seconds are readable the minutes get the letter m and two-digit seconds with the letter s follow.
2h17
